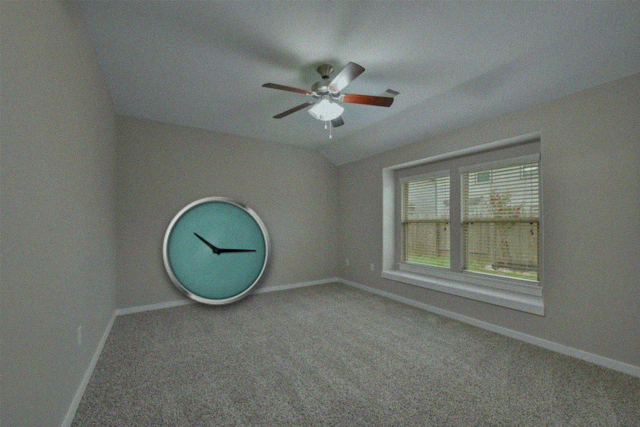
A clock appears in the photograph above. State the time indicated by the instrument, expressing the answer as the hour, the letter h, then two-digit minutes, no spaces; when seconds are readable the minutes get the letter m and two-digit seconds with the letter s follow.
10h15
